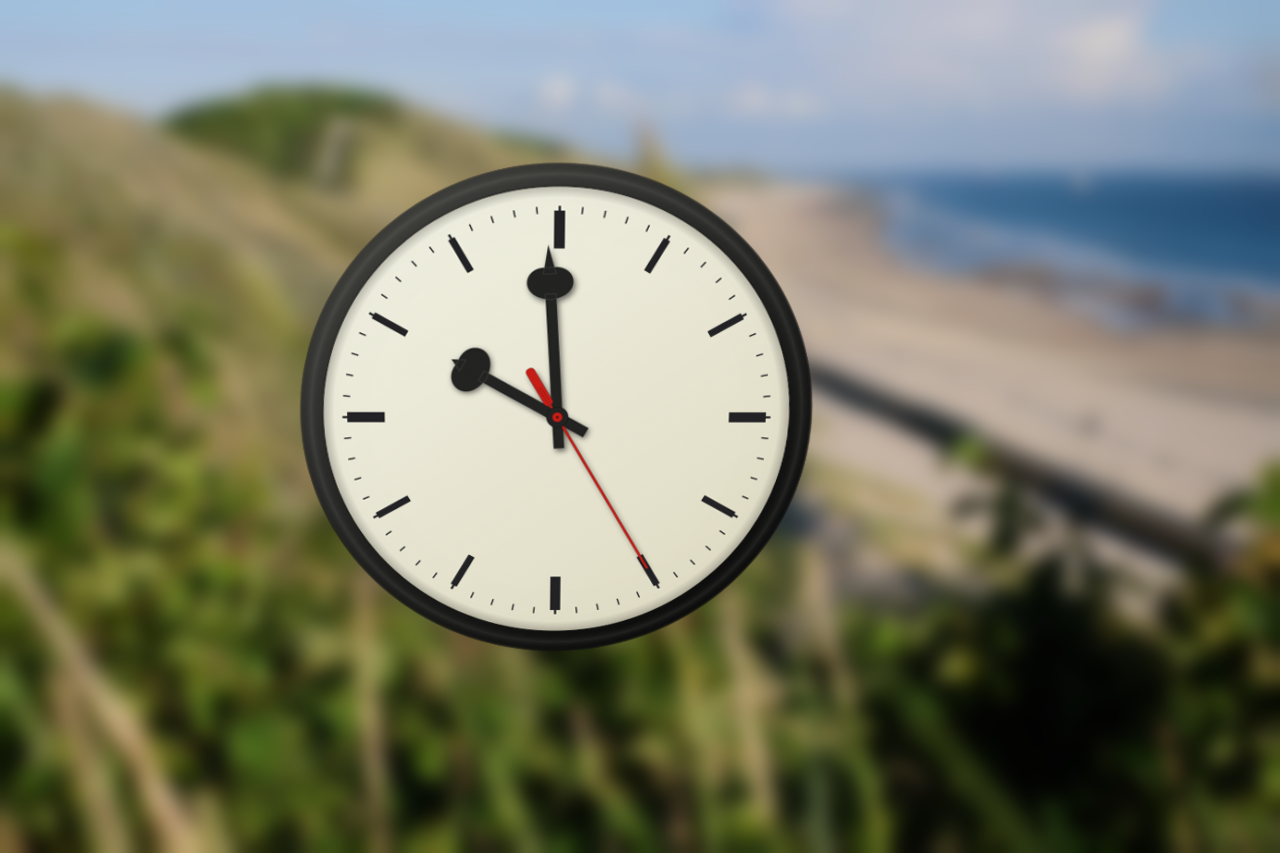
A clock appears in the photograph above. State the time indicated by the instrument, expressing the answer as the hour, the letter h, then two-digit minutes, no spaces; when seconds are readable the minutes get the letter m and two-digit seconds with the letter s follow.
9h59m25s
